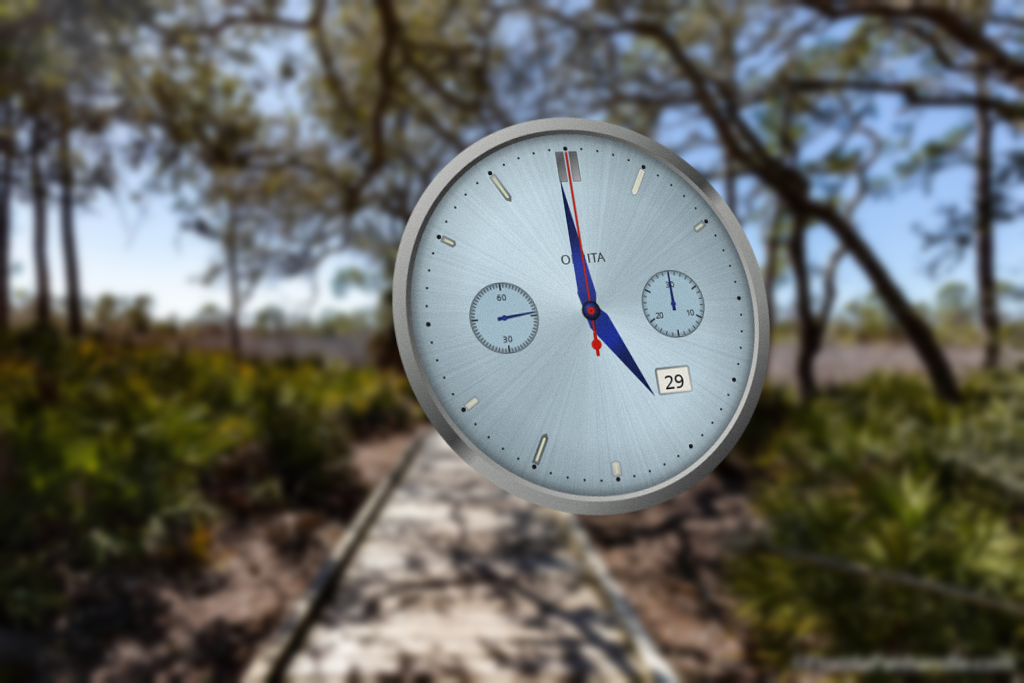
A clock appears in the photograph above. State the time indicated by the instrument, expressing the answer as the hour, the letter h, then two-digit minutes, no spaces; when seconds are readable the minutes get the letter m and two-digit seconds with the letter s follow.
4h59m14s
